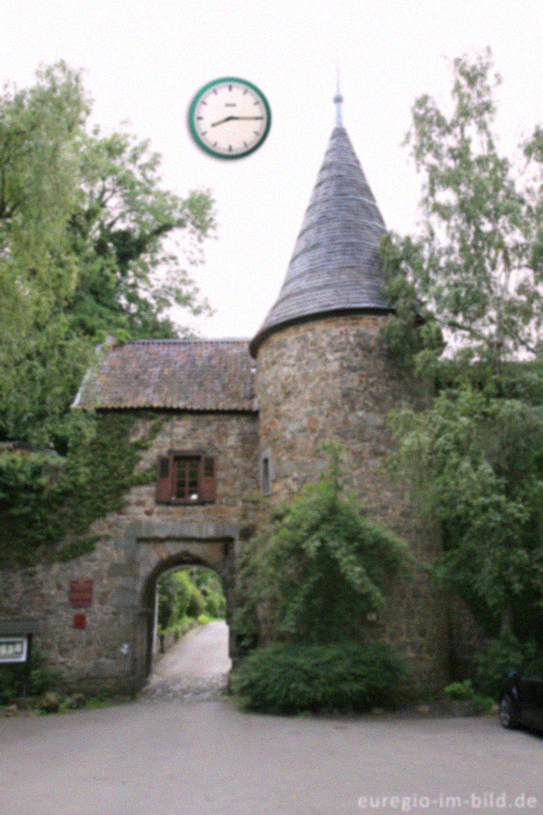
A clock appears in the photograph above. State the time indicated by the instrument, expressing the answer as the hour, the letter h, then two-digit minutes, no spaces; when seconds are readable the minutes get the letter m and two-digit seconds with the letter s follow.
8h15
